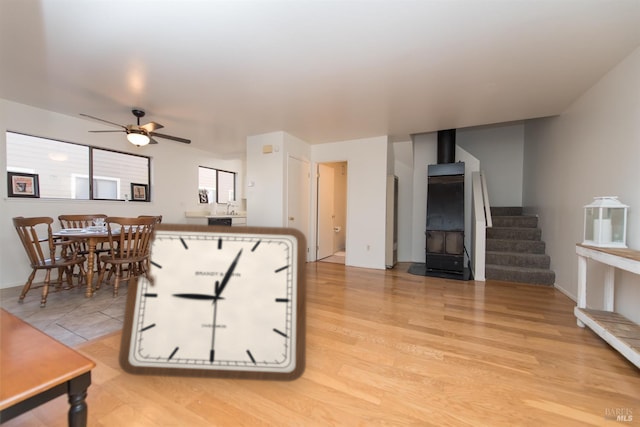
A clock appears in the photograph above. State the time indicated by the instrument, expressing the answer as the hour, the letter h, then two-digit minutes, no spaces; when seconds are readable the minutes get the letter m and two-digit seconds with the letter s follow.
9h03m30s
